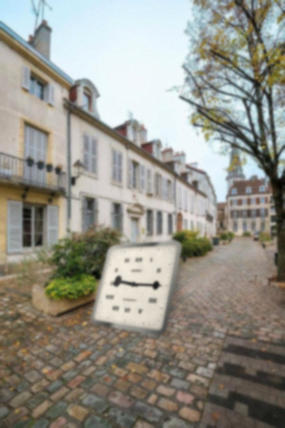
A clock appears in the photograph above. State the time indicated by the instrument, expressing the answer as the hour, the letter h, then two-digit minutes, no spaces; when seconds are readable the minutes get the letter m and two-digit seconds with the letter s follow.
9h15
